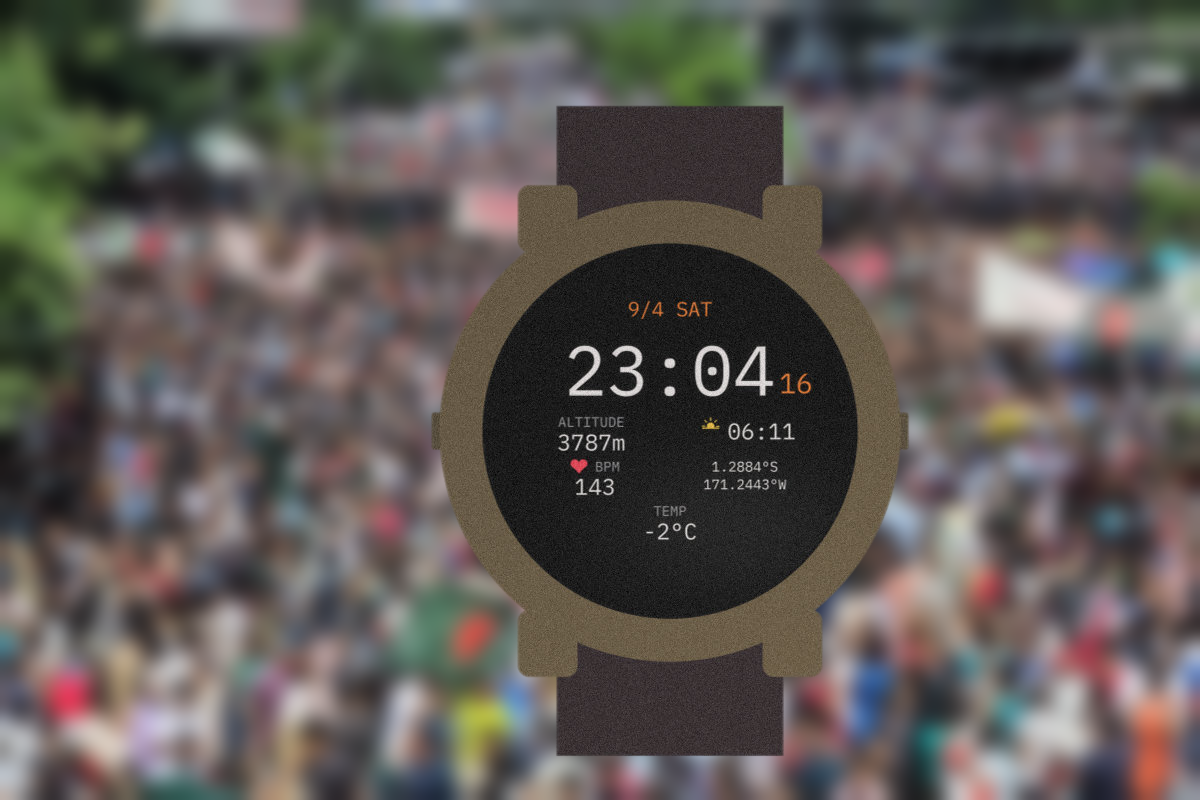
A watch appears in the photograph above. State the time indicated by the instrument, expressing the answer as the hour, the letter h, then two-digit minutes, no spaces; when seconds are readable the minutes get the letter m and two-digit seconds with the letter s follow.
23h04m16s
